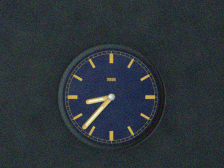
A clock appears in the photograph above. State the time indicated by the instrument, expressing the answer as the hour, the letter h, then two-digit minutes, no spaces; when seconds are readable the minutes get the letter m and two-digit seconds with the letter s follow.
8h37
